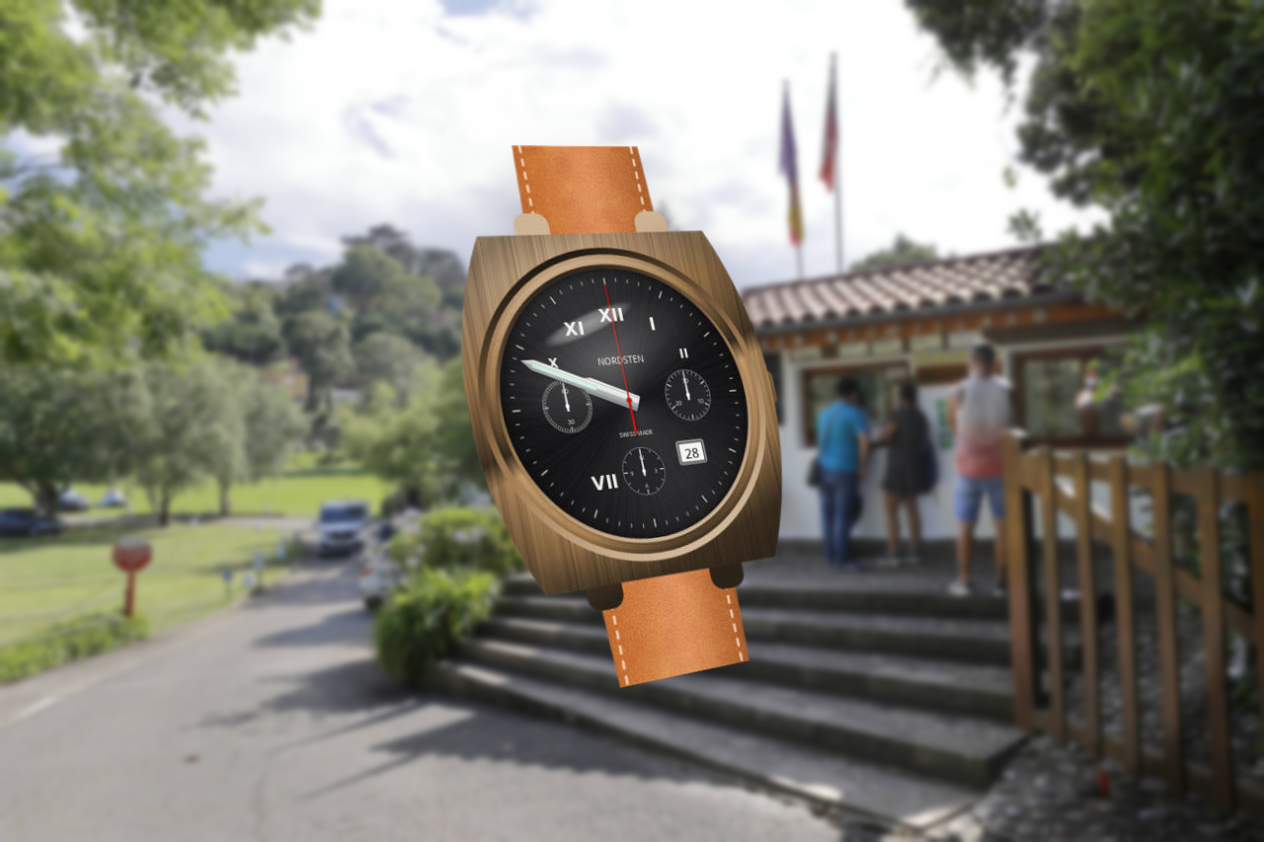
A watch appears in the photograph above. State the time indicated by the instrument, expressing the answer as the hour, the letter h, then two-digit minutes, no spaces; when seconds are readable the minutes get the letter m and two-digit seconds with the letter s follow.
9h49
